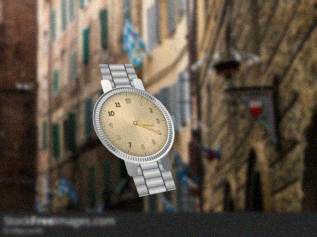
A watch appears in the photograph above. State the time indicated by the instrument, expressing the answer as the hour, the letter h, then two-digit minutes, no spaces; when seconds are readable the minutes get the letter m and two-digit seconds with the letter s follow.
3h20
